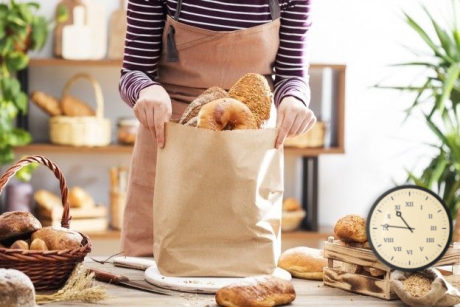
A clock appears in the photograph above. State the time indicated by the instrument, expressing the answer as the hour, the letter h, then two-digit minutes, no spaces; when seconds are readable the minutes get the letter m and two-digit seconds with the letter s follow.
10h46
